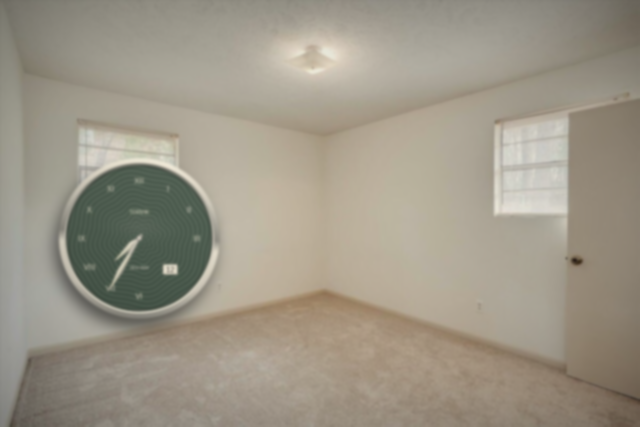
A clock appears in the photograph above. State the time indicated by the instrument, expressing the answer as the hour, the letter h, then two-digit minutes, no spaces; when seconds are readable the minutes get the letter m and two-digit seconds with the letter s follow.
7h35
